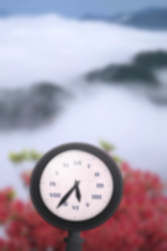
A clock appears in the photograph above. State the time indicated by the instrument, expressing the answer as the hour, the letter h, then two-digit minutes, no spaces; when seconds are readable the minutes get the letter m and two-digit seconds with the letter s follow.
5h36
